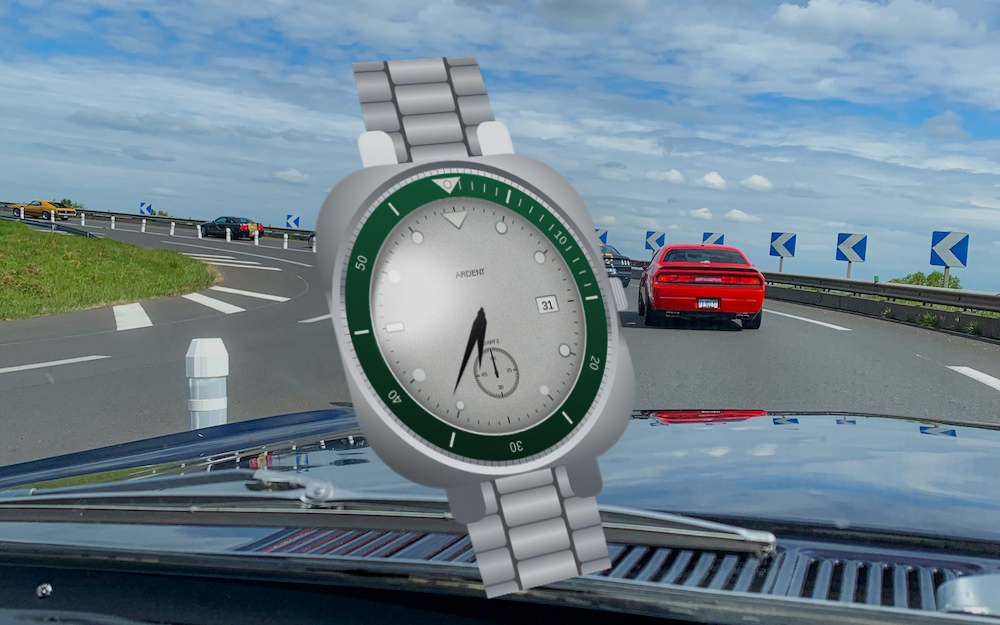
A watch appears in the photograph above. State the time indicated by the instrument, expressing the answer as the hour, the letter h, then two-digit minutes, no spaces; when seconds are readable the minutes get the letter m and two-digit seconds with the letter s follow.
6h36
